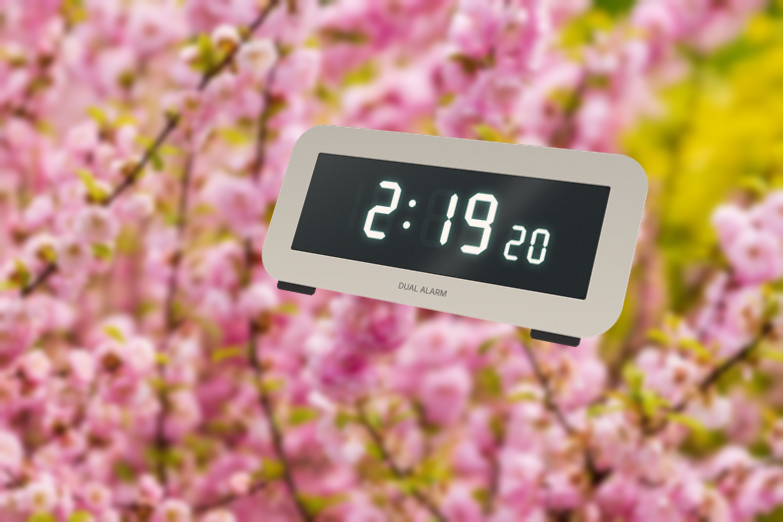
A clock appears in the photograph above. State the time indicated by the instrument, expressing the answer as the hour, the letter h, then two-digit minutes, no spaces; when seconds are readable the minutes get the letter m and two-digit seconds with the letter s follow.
2h19m20s
